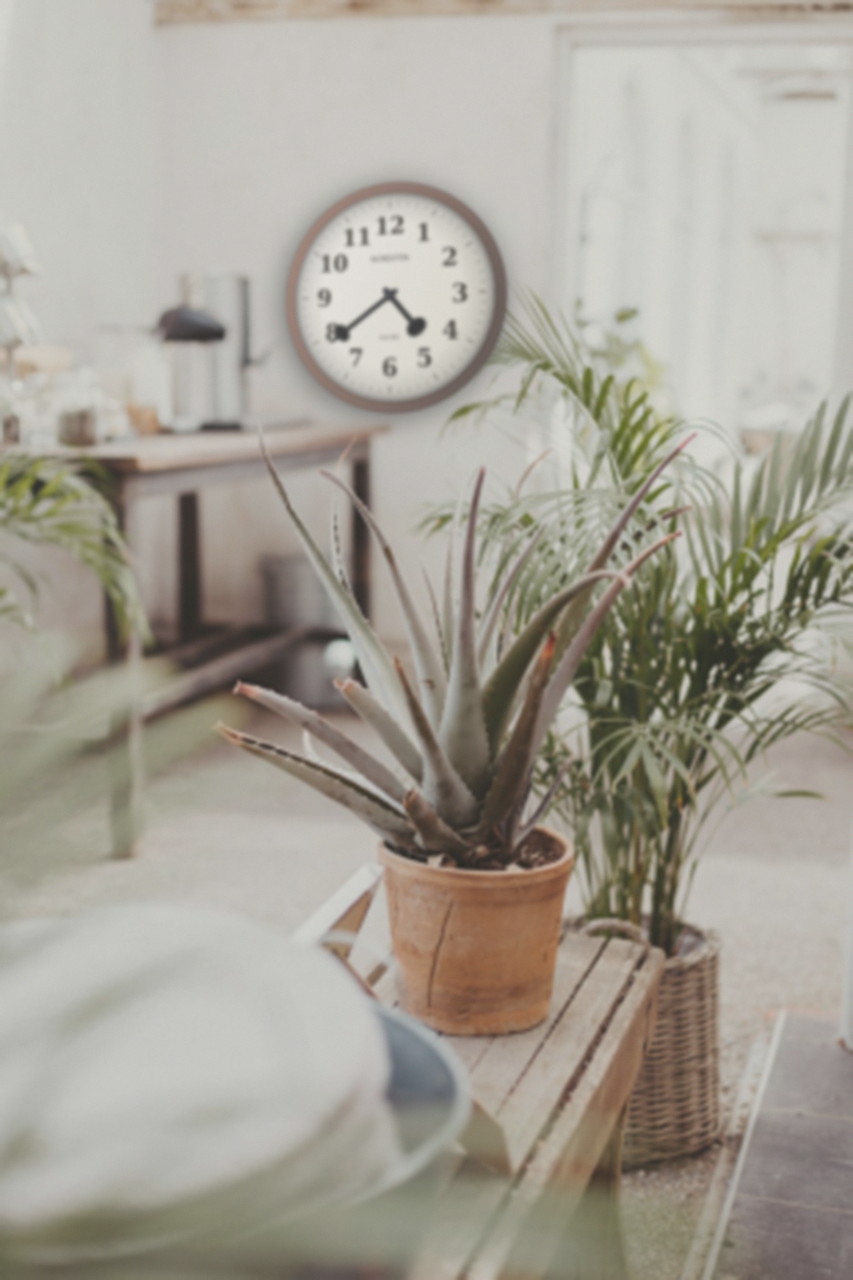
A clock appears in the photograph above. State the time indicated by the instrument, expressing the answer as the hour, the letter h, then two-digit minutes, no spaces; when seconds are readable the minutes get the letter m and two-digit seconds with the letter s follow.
4h39
